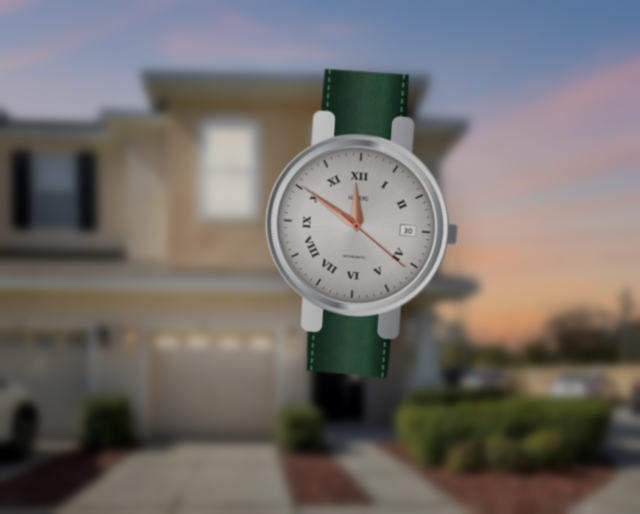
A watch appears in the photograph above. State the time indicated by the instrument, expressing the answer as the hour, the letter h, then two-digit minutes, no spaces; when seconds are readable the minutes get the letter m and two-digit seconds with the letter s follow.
11h50m21s
